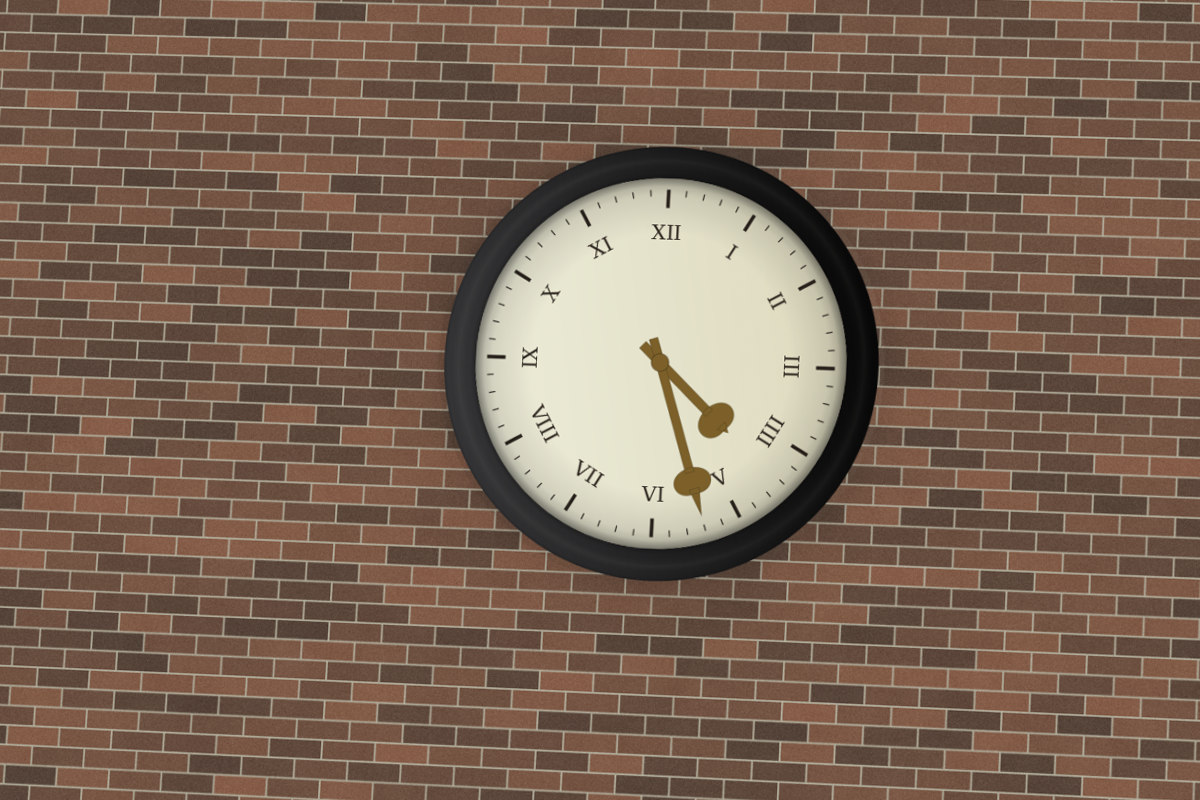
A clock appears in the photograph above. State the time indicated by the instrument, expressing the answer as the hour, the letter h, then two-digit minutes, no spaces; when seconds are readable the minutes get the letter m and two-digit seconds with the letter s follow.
4h27
